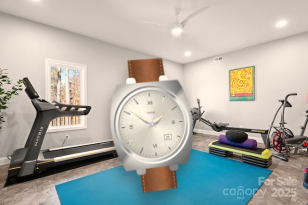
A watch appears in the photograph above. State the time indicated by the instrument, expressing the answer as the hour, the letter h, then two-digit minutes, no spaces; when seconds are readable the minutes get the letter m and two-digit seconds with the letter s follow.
1h51
